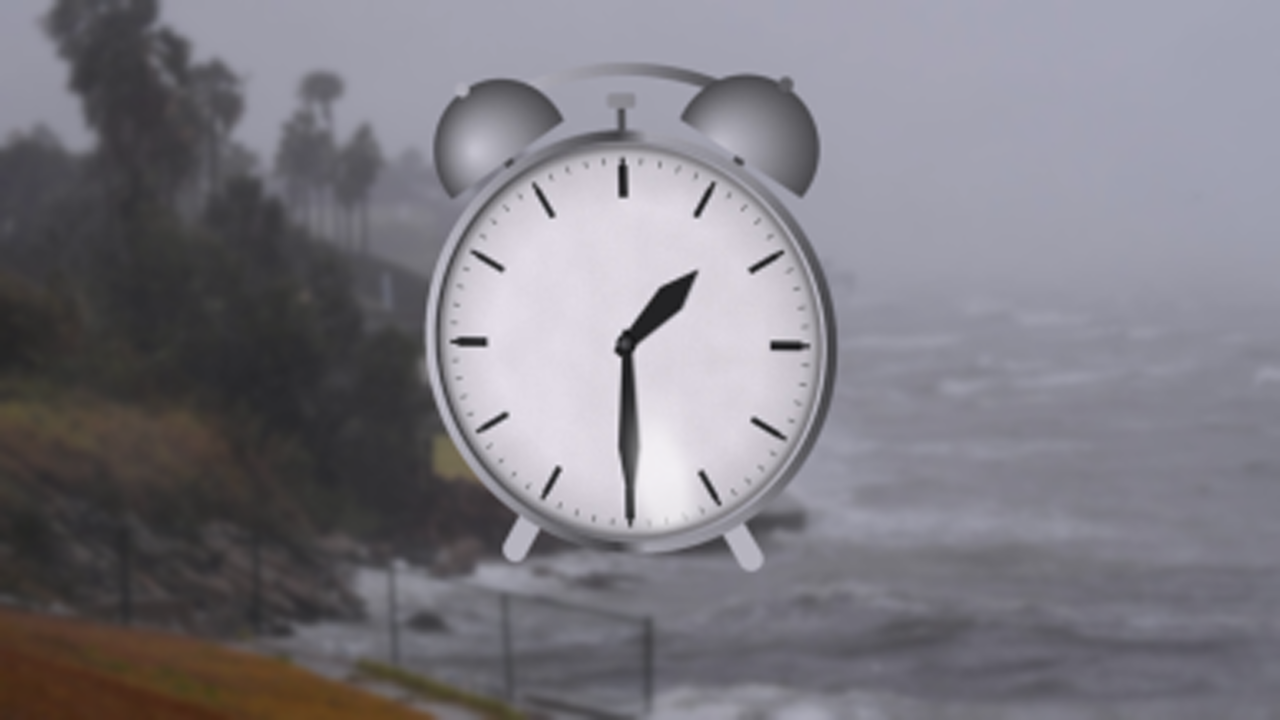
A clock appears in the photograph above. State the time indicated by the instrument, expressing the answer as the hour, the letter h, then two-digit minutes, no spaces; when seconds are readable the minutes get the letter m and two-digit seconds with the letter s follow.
1h30
